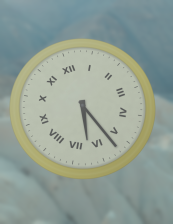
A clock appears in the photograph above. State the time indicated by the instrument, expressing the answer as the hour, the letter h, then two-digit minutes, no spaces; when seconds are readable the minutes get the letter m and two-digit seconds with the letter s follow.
6h27
